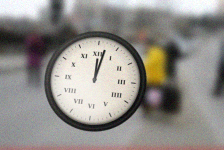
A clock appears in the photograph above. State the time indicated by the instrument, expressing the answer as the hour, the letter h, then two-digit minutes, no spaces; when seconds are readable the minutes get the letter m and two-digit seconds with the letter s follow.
12h02
